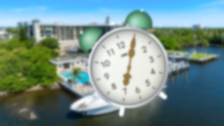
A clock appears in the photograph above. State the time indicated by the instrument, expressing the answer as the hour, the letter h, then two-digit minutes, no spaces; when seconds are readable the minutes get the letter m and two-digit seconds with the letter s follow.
7h05
